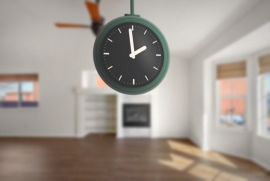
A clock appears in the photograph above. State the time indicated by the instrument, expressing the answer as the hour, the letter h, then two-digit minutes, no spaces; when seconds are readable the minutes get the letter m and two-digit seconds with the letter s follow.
1h59
